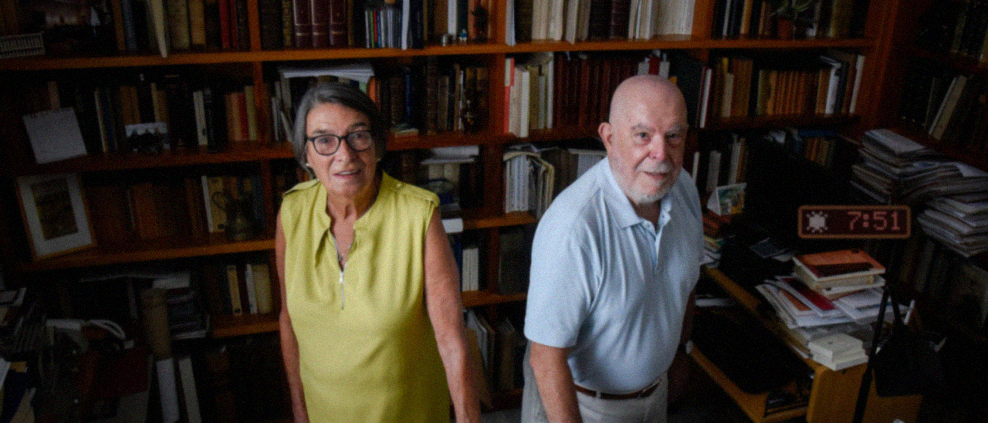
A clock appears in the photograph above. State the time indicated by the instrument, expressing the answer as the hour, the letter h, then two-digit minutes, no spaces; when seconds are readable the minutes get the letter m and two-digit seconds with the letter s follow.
7h51
